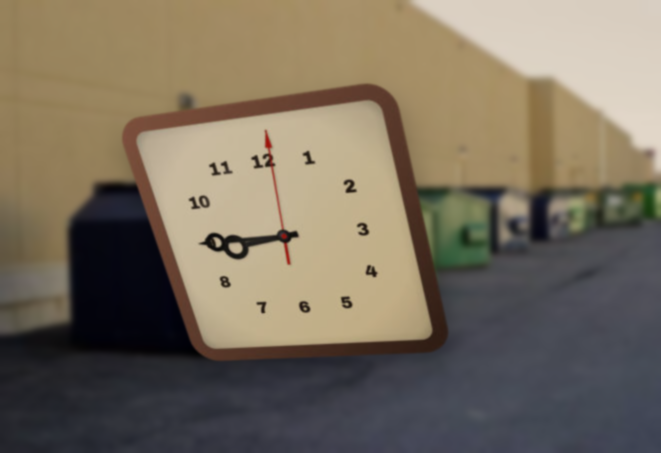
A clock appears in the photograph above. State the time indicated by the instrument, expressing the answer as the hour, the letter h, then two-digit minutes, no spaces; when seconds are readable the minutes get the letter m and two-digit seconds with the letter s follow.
8h45m01s
